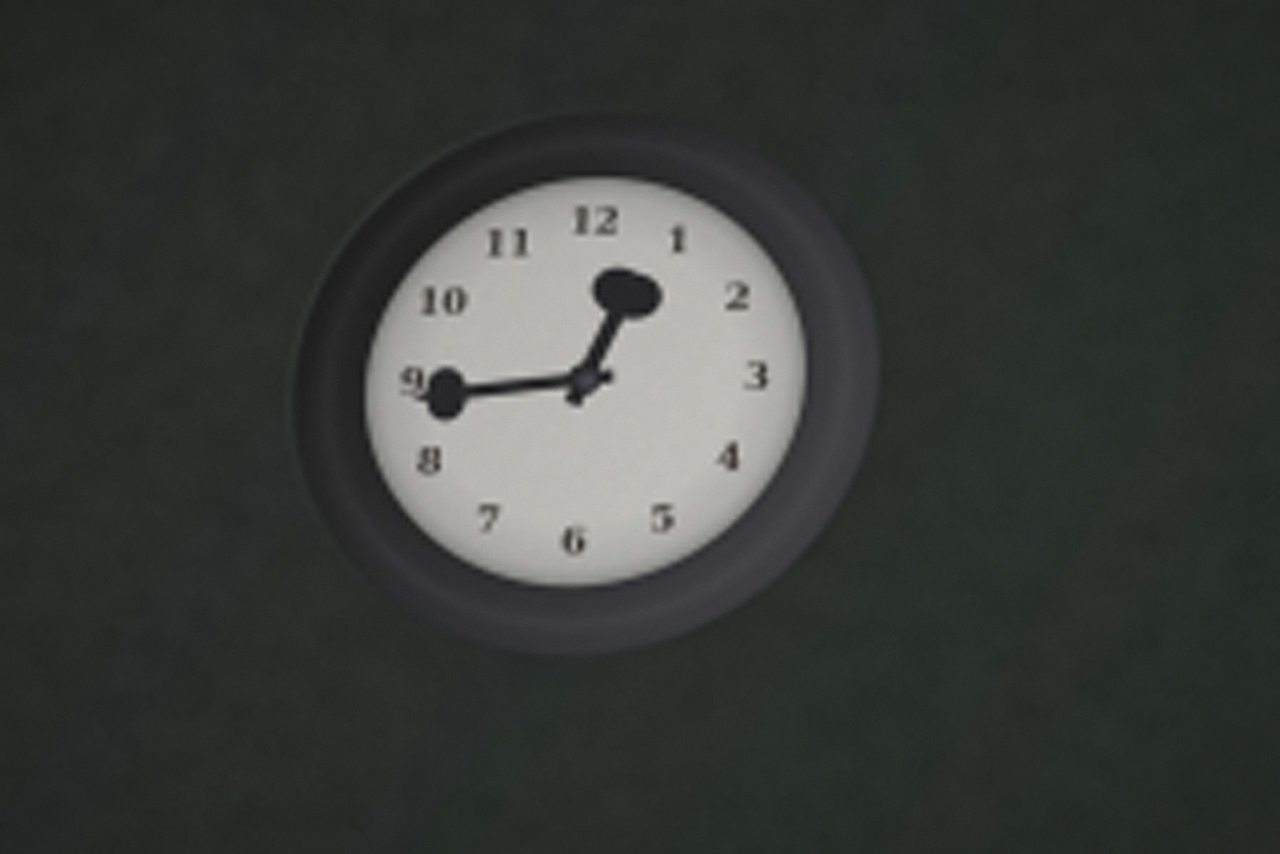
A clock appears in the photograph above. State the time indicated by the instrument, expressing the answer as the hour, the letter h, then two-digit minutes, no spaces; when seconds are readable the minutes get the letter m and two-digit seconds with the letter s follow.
12h44
